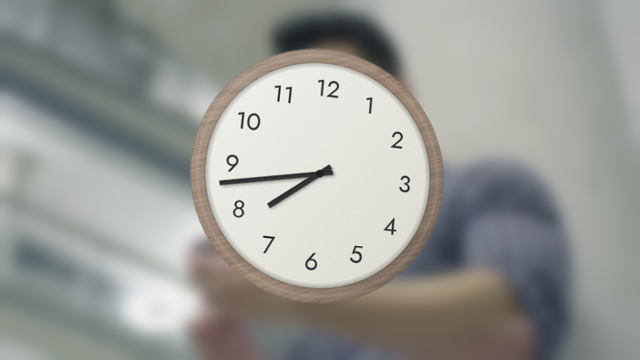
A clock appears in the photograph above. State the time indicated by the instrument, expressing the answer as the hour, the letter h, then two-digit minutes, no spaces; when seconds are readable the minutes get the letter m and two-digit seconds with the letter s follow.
7h43
